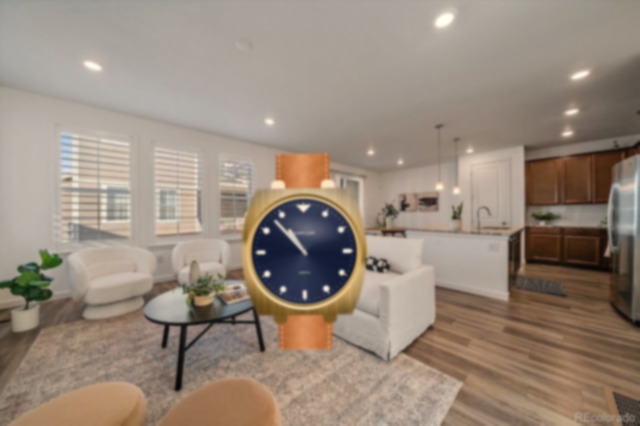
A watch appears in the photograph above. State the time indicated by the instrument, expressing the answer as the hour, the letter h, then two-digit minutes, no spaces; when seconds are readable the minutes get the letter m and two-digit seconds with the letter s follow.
10h53
